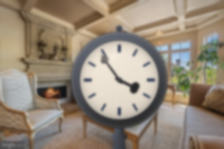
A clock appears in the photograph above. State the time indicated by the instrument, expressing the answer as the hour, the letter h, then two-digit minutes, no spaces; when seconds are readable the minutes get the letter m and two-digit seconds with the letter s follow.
3h54
